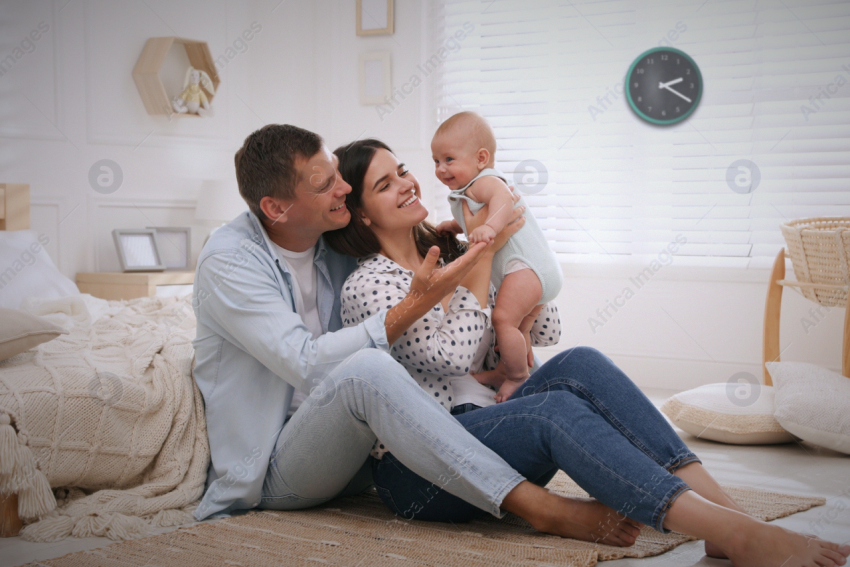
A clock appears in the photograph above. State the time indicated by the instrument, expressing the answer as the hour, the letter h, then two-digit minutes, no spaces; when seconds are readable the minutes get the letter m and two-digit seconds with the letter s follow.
2h20
